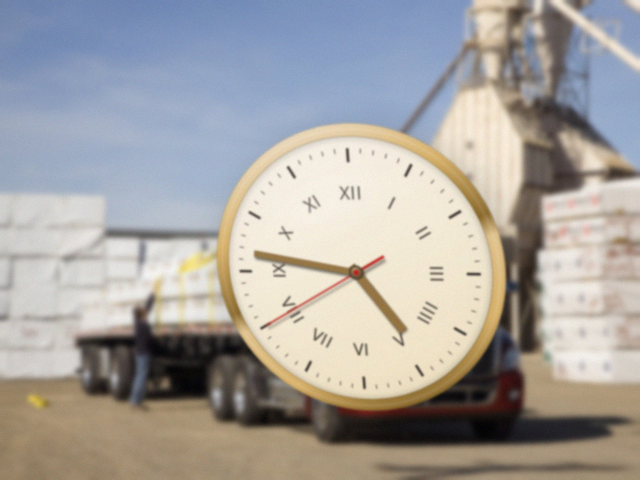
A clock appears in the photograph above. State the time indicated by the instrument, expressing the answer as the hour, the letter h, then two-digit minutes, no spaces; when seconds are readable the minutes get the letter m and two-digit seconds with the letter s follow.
4h46m40s
